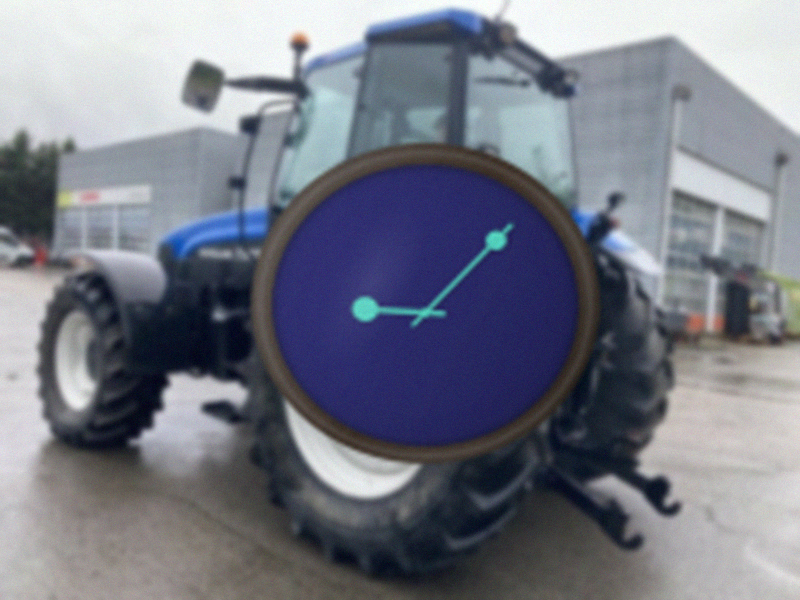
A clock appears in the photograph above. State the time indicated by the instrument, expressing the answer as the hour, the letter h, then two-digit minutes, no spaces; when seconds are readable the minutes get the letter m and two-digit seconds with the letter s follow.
9h07
